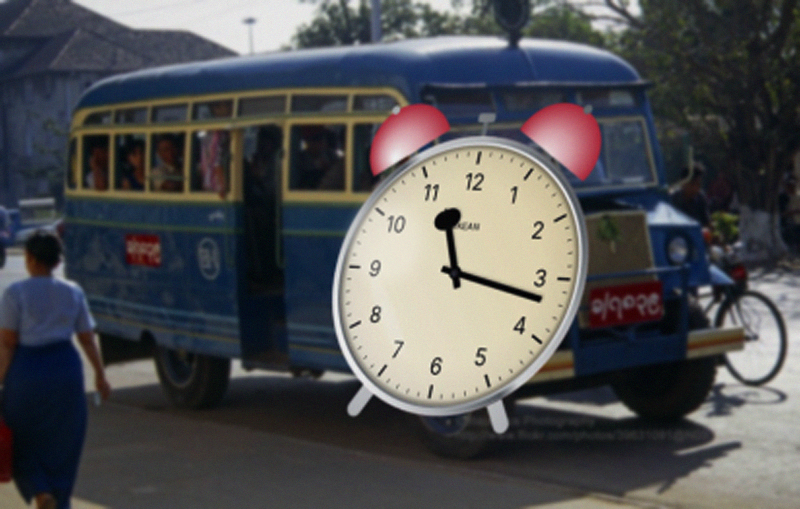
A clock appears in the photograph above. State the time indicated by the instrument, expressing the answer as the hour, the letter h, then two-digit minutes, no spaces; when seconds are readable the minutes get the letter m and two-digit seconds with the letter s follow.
11h17
